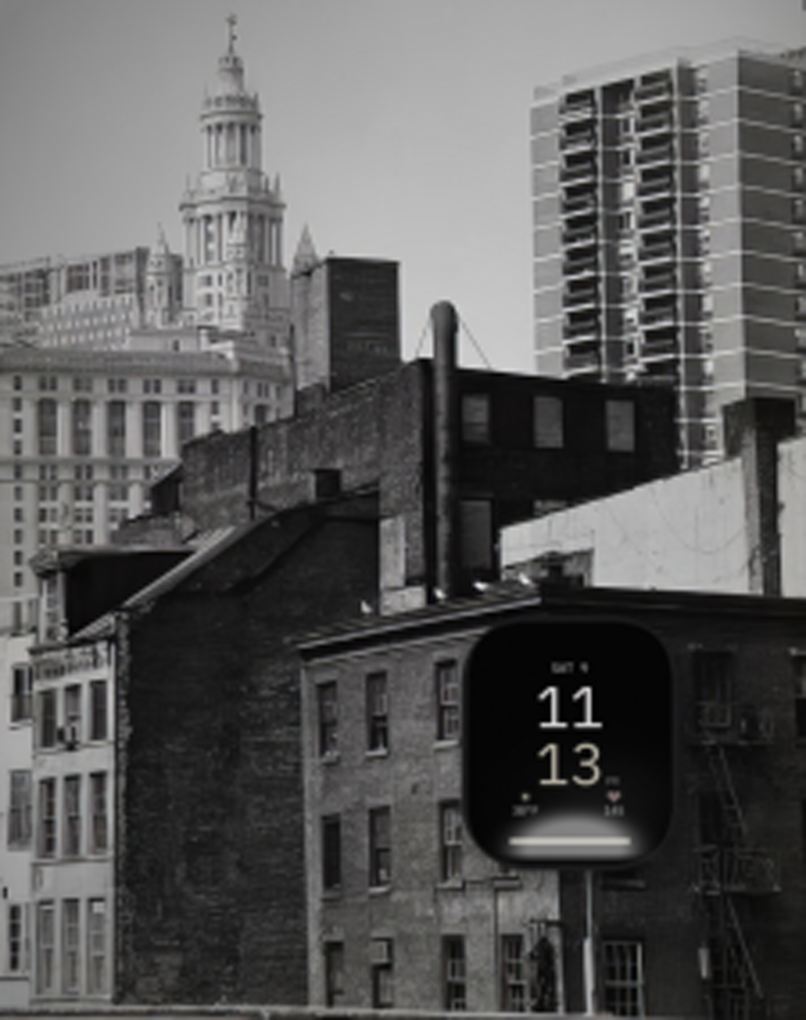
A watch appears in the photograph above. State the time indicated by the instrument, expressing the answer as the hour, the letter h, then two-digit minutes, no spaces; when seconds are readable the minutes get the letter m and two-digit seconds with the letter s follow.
11h13
